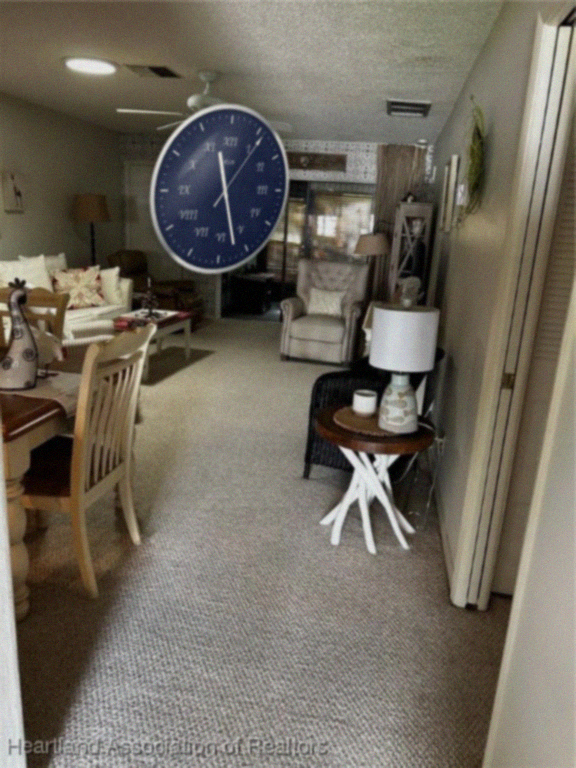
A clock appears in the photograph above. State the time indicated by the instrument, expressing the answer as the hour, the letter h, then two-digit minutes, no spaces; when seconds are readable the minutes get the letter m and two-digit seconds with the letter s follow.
11h27m06s
